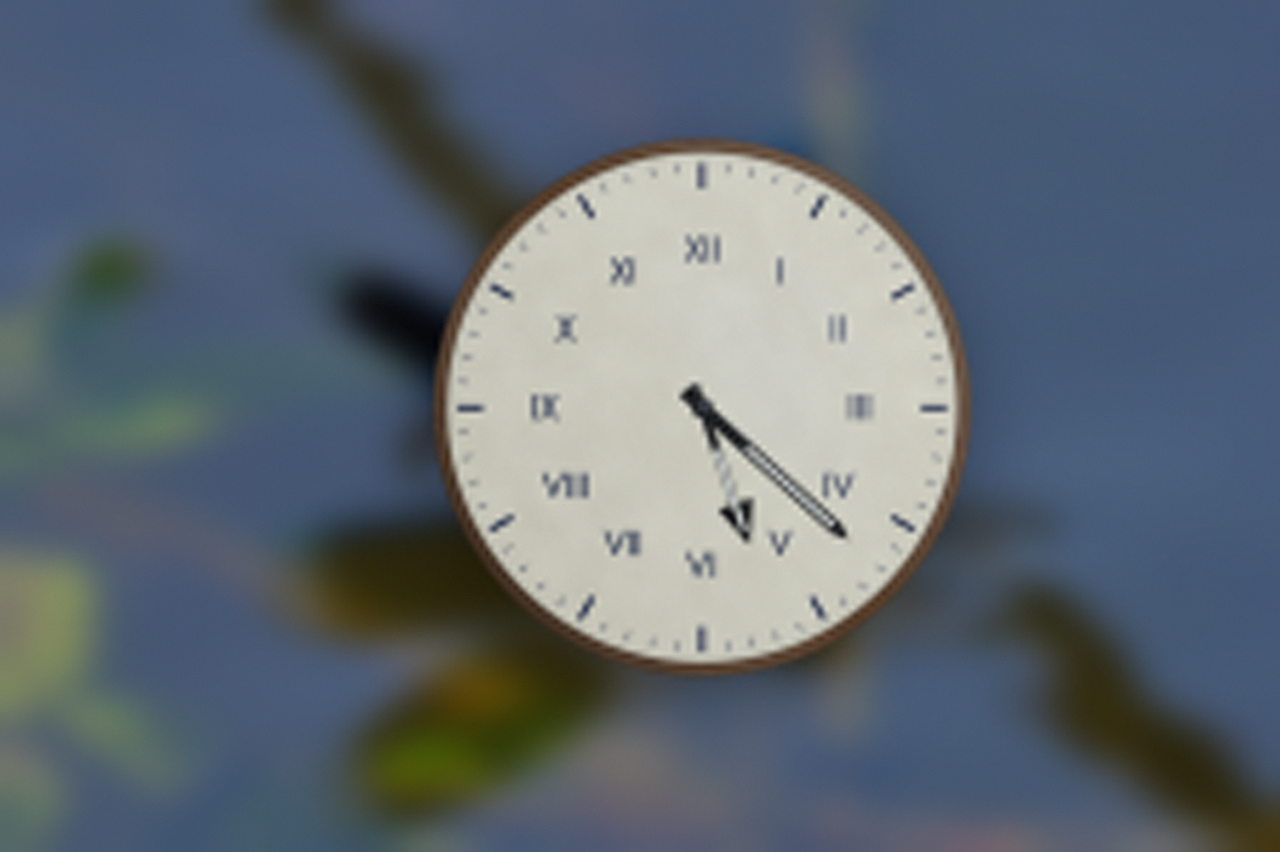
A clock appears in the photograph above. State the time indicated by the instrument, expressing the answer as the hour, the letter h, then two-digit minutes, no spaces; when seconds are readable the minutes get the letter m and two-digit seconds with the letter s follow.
5h22
